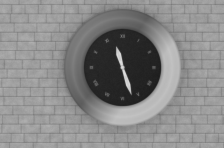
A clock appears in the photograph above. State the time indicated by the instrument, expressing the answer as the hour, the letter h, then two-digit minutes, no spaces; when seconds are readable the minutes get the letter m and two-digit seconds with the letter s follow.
11h27
